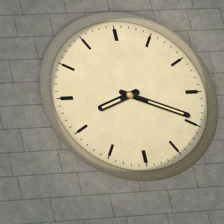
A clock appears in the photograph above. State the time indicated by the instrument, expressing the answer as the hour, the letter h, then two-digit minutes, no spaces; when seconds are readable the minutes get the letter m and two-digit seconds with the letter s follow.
8h19
